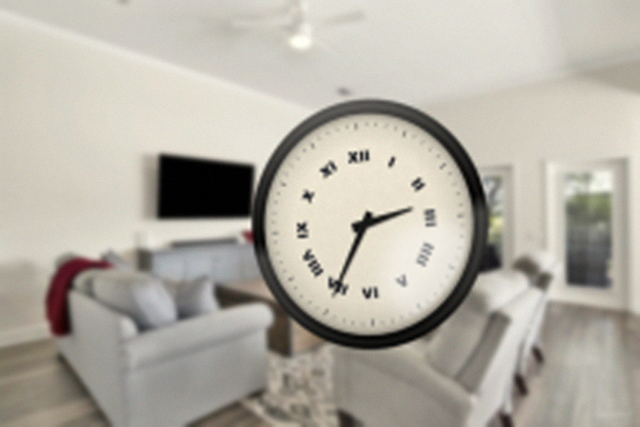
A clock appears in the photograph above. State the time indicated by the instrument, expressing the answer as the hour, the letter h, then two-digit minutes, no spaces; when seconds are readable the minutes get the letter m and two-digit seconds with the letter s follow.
2h35
